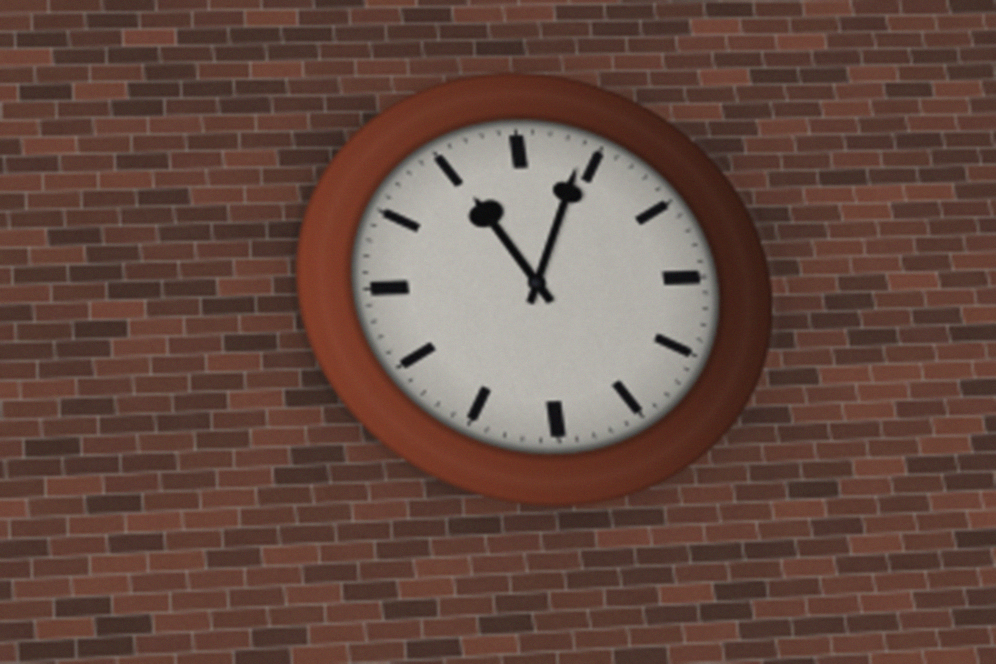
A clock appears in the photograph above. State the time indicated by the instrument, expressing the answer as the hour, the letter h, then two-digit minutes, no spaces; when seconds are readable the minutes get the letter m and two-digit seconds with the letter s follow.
11h04
